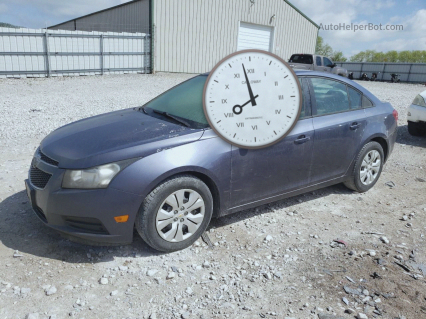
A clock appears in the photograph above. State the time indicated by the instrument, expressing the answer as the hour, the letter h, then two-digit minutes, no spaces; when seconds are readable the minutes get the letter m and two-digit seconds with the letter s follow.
7h58
